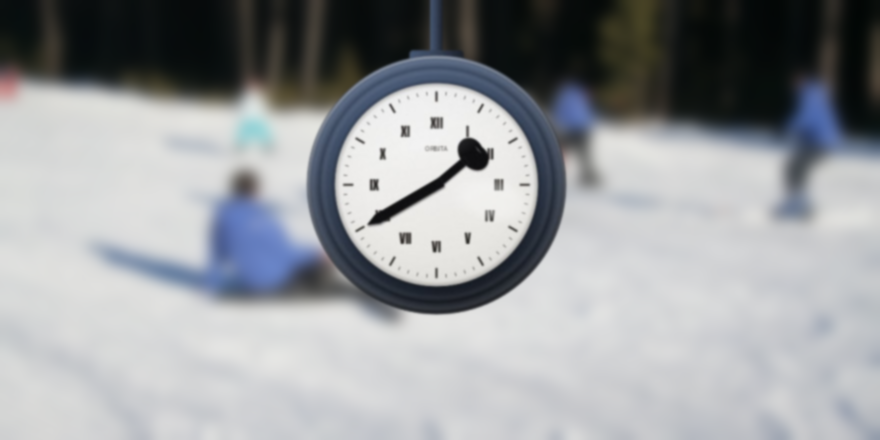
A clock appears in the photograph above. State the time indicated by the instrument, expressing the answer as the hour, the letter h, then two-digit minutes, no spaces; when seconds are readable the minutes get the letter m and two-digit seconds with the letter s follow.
1h40
